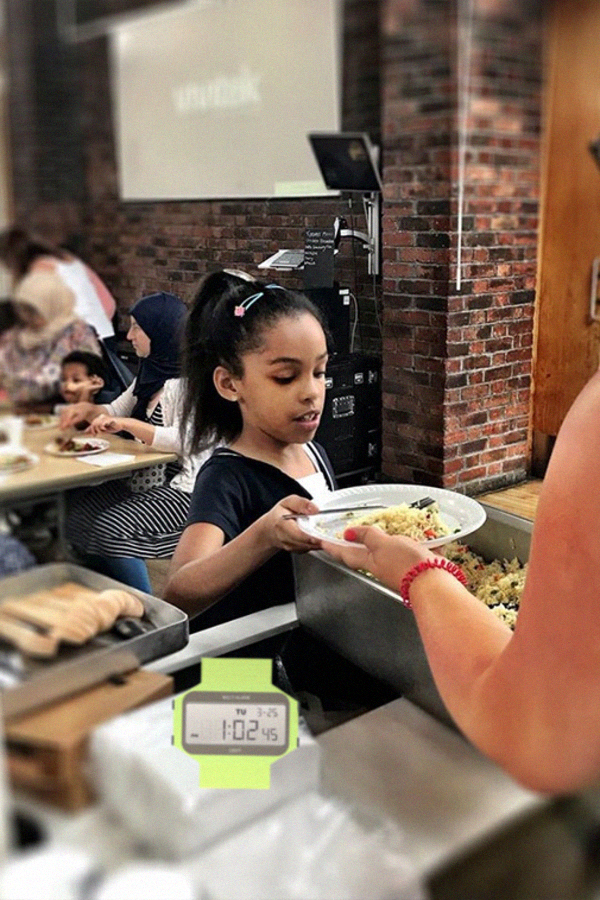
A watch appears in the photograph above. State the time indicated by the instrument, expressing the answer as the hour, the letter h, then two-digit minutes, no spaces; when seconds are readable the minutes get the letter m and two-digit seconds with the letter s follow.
1h02m45s
